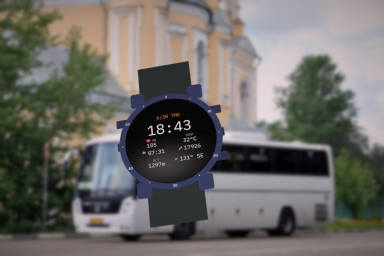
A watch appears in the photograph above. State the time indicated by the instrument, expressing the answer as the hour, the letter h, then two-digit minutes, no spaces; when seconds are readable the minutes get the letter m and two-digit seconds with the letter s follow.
18h43
